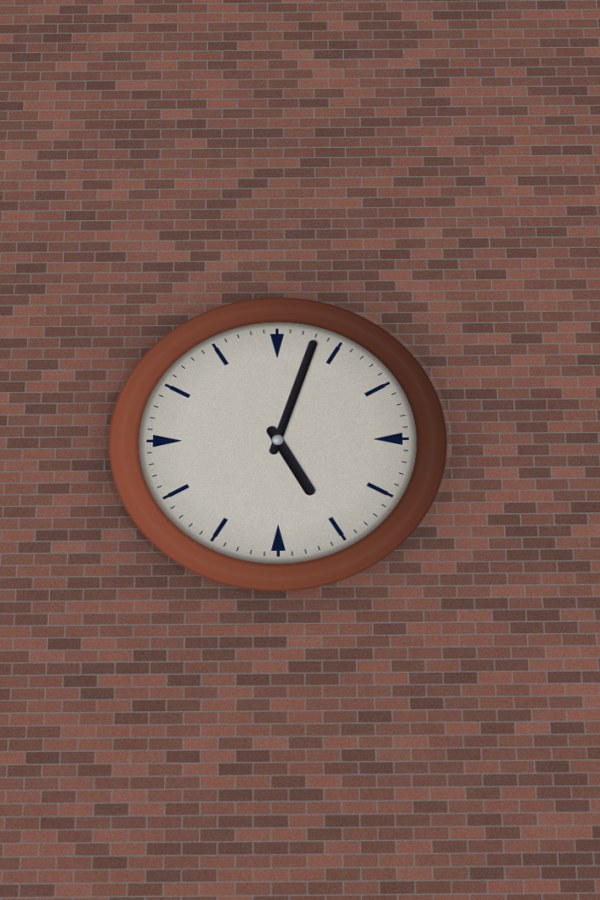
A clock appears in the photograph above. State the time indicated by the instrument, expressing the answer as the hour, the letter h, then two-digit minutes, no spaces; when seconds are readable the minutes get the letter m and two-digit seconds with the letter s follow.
5h03
